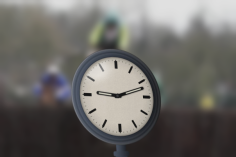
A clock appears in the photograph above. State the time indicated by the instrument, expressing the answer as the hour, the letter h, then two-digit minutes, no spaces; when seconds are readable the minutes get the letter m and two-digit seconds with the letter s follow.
9h12
